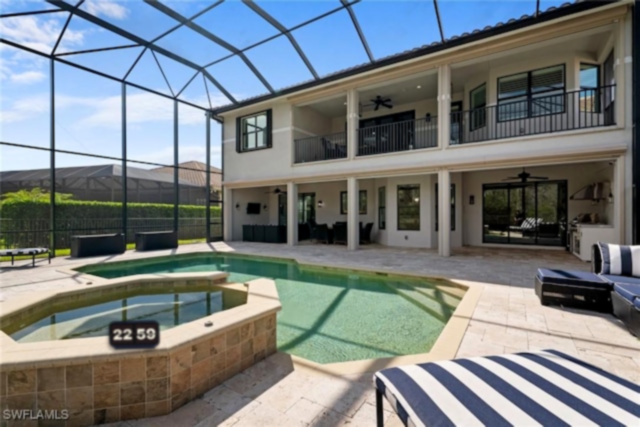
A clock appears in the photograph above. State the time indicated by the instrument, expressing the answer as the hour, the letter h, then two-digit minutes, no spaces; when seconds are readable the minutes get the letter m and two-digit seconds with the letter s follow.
22h59
